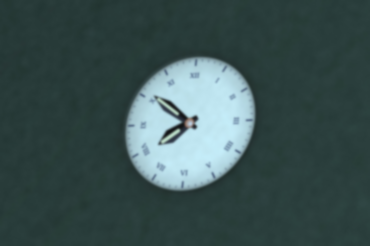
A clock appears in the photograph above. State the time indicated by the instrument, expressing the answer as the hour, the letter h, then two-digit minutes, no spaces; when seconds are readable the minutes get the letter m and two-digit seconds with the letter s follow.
7h51
